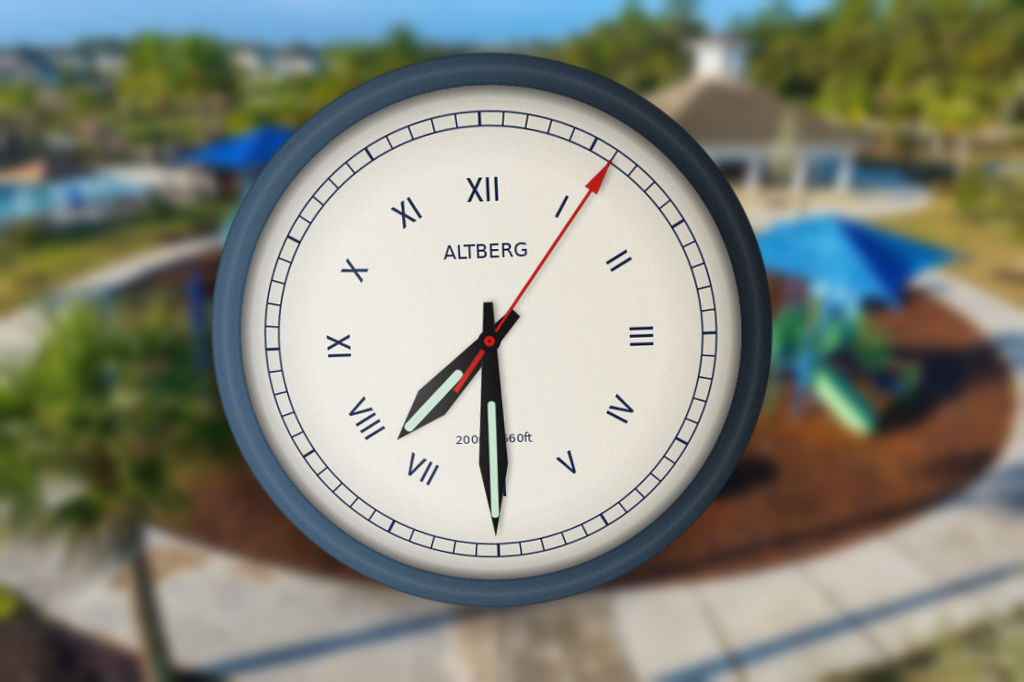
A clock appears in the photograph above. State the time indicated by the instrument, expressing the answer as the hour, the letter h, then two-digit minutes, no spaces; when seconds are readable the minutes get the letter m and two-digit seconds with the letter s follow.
7h30m06s
